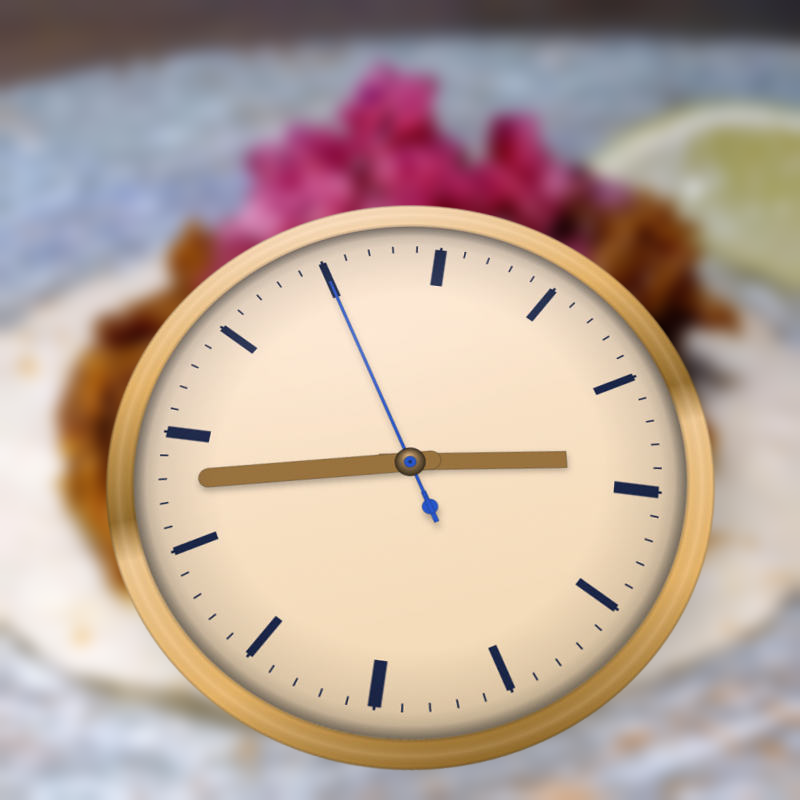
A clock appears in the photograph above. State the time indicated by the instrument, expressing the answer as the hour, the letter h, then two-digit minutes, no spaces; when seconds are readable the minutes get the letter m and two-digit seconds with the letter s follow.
2h42m55s
